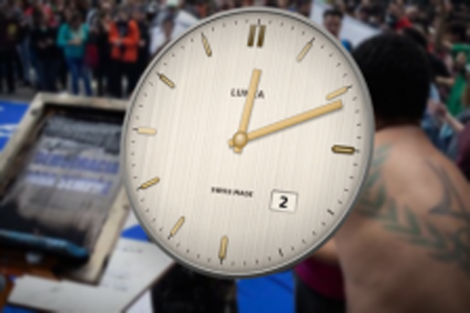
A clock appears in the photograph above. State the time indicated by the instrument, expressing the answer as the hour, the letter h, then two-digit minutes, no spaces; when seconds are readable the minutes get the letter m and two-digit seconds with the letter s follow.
12h11
